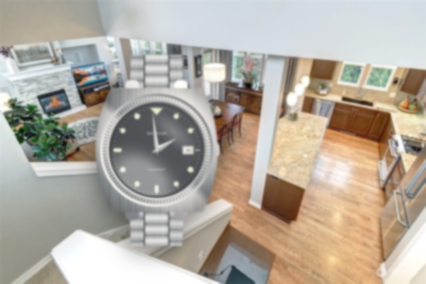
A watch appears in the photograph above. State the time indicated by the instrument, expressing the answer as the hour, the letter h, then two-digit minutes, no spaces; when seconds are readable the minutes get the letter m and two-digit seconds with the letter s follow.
1h59
